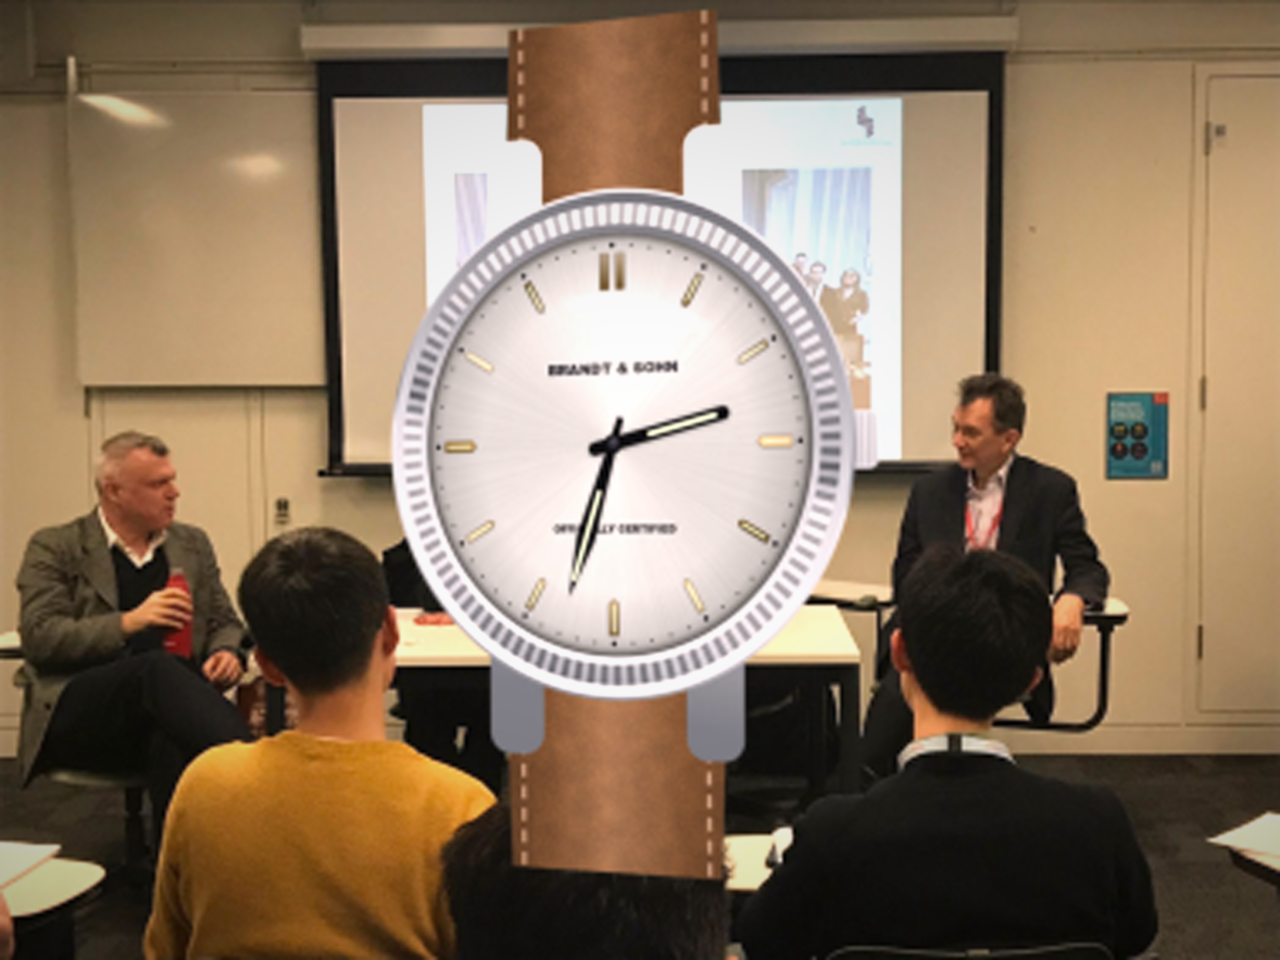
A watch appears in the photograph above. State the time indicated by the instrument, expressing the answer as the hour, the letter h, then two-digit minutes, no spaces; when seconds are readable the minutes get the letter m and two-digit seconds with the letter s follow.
2h33
